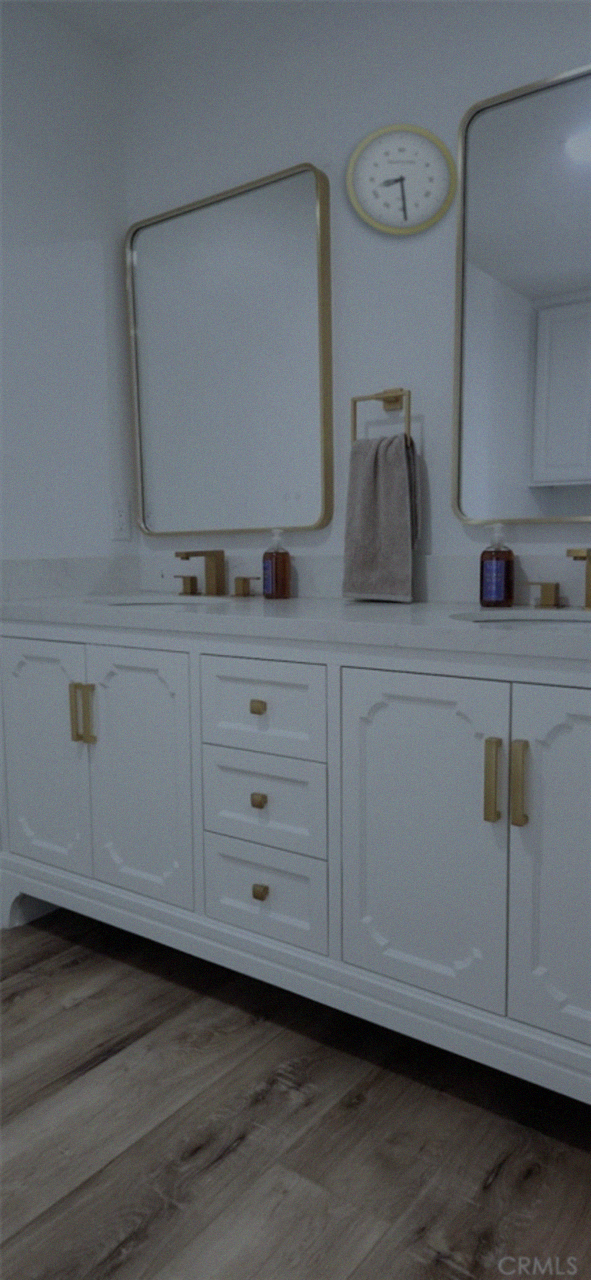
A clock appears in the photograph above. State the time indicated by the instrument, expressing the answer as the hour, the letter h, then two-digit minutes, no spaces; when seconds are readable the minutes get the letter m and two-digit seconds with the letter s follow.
8h29
